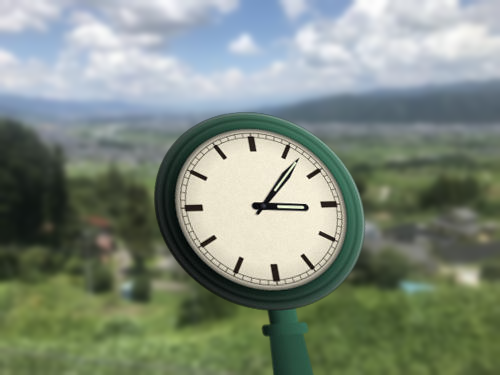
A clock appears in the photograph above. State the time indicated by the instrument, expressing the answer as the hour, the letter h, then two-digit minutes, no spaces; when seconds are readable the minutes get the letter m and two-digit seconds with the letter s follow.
3h07
